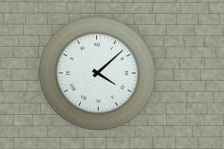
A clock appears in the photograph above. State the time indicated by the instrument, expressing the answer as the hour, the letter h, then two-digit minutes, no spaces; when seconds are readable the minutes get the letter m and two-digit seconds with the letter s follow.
4h08
